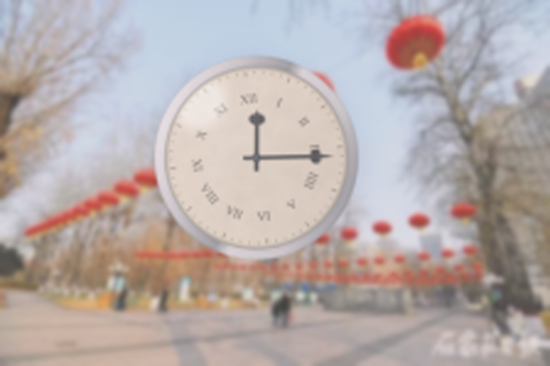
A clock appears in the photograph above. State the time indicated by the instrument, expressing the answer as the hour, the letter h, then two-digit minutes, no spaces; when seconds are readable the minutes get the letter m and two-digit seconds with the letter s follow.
12h16
